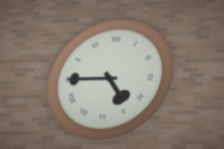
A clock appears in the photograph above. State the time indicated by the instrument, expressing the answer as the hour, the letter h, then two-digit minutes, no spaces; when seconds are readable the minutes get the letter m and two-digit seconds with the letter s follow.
4h45
